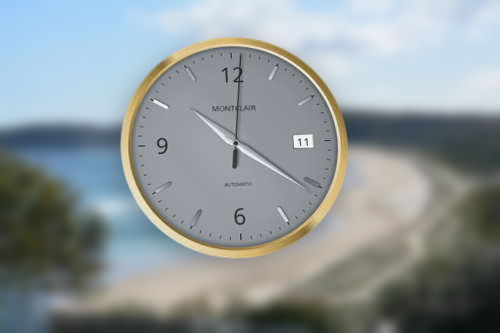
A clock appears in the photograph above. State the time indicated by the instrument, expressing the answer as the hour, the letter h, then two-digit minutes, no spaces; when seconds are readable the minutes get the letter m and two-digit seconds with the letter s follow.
10h21m01s
